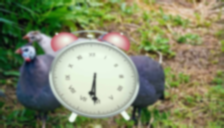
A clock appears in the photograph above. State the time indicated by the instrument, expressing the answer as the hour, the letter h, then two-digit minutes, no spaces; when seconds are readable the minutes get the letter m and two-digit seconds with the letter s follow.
6h31
